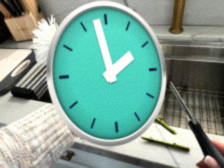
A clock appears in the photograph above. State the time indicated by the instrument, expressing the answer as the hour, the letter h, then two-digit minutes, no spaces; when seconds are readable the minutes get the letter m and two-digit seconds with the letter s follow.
1h58
